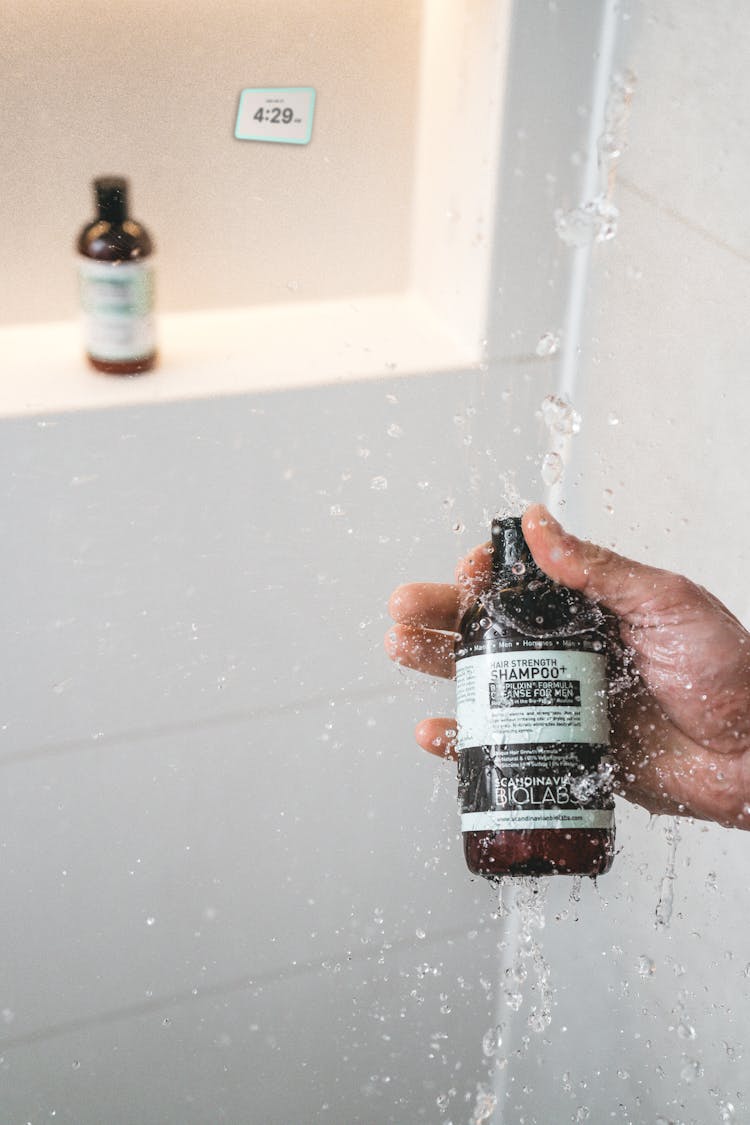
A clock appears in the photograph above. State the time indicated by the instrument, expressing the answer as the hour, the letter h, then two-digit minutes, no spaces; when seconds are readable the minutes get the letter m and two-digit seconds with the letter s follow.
4h29
